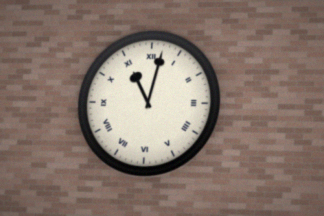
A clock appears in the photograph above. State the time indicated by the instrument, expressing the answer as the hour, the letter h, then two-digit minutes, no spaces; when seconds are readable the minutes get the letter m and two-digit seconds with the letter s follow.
11h02
